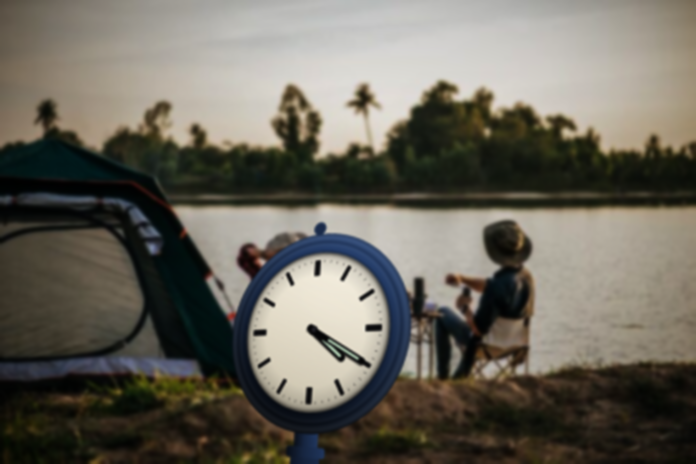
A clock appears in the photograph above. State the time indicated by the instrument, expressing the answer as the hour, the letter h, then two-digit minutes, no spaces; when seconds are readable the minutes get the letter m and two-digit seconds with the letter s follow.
4h20
